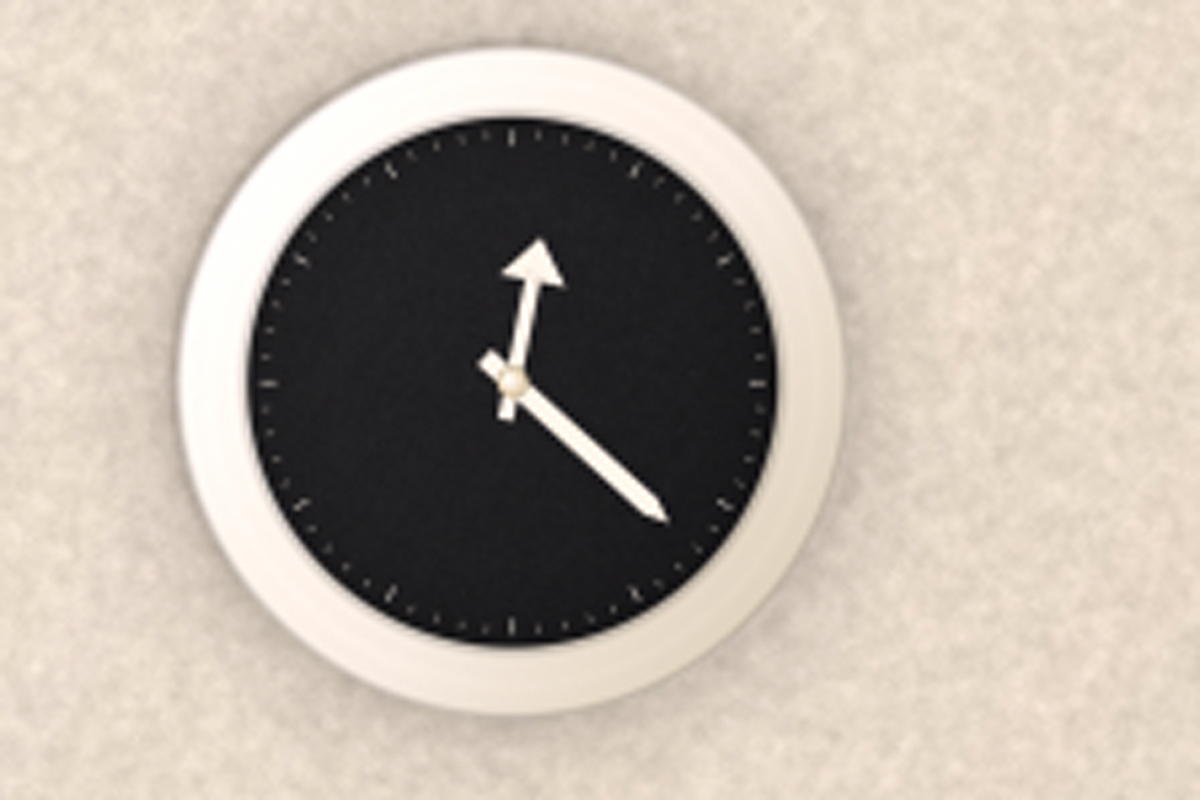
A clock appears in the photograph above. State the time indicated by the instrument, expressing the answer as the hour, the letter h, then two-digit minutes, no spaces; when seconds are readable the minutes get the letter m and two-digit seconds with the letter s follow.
12h22
